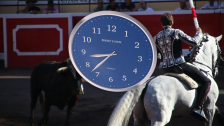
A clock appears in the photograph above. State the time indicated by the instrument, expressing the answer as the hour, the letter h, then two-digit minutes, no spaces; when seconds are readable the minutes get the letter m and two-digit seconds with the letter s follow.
8h37
